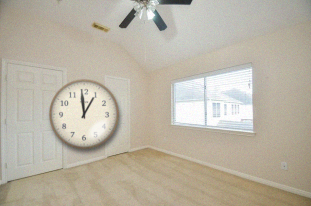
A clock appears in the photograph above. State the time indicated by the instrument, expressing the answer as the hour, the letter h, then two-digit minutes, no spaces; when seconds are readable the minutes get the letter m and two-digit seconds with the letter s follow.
12h59
